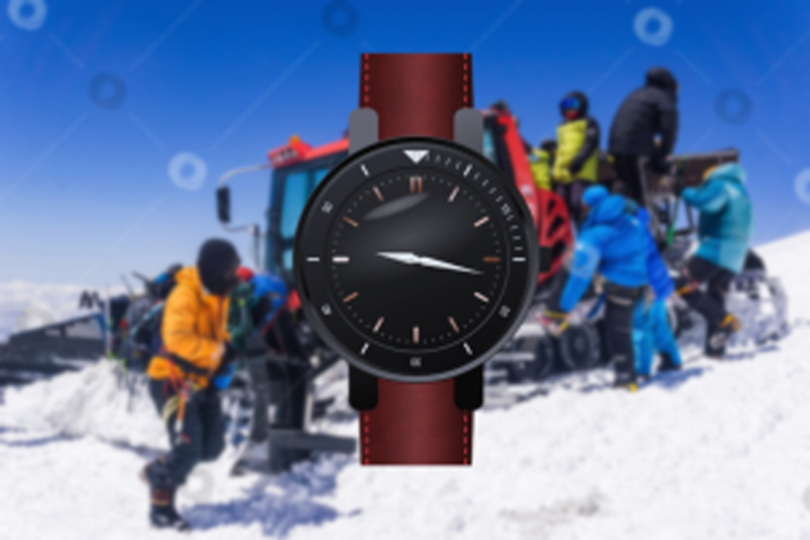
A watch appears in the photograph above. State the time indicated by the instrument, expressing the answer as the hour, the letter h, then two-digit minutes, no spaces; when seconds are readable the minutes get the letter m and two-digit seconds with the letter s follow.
9h17
